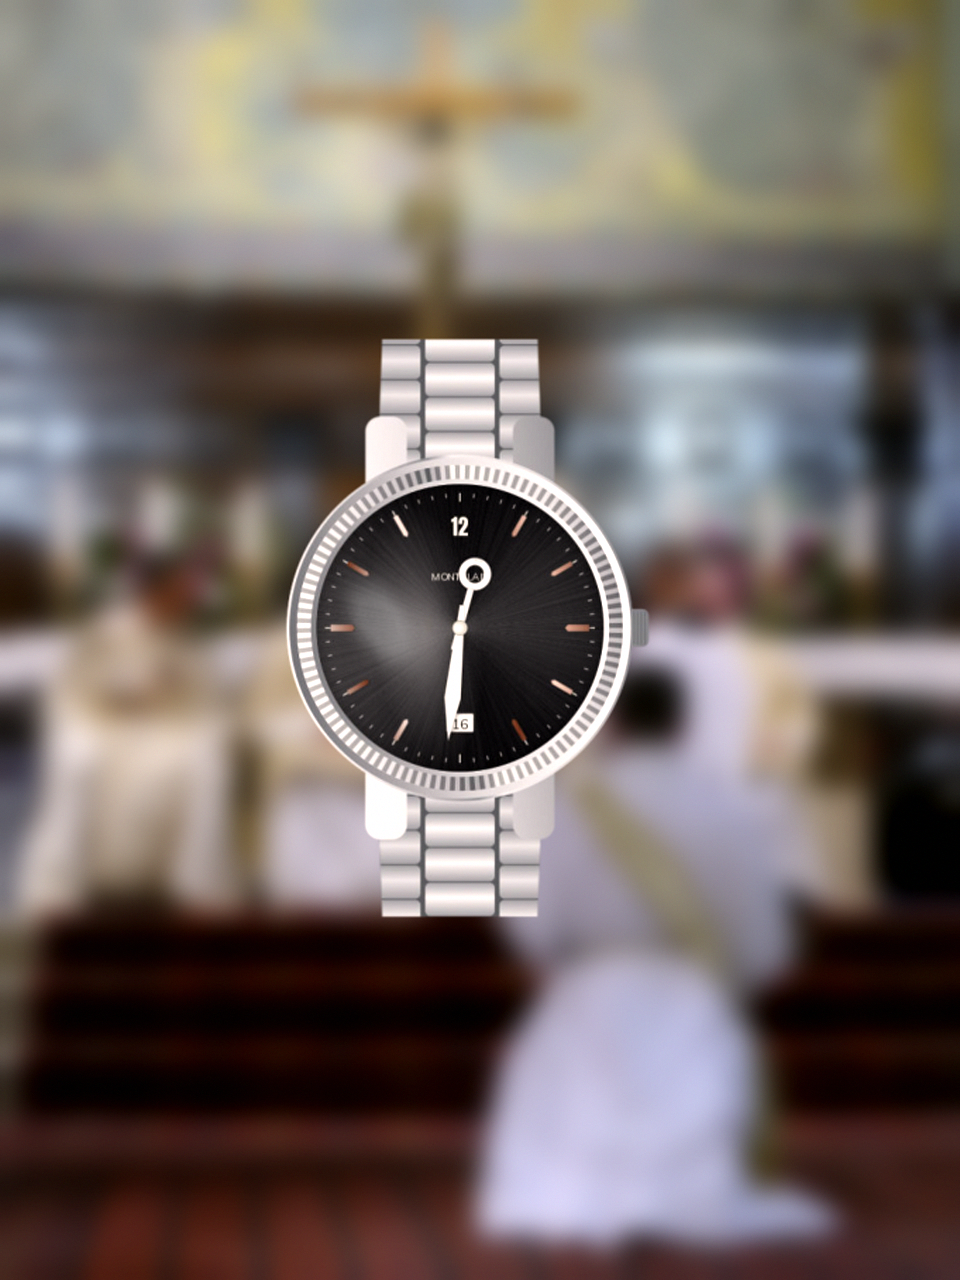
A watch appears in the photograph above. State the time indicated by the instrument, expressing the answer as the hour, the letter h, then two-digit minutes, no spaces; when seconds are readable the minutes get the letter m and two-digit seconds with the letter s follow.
12h31
